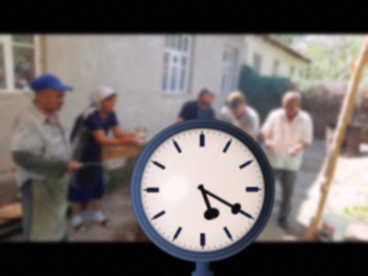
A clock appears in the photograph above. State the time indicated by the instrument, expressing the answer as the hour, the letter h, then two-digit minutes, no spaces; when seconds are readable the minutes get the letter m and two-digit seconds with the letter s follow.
5h20
